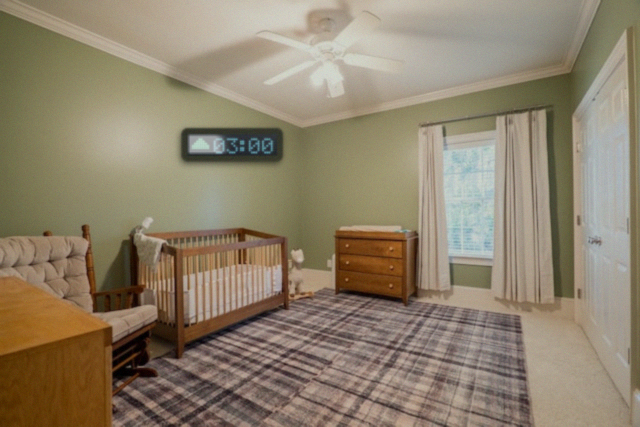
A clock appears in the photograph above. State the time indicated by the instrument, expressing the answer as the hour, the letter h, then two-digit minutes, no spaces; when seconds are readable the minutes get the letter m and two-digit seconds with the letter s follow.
3h00
